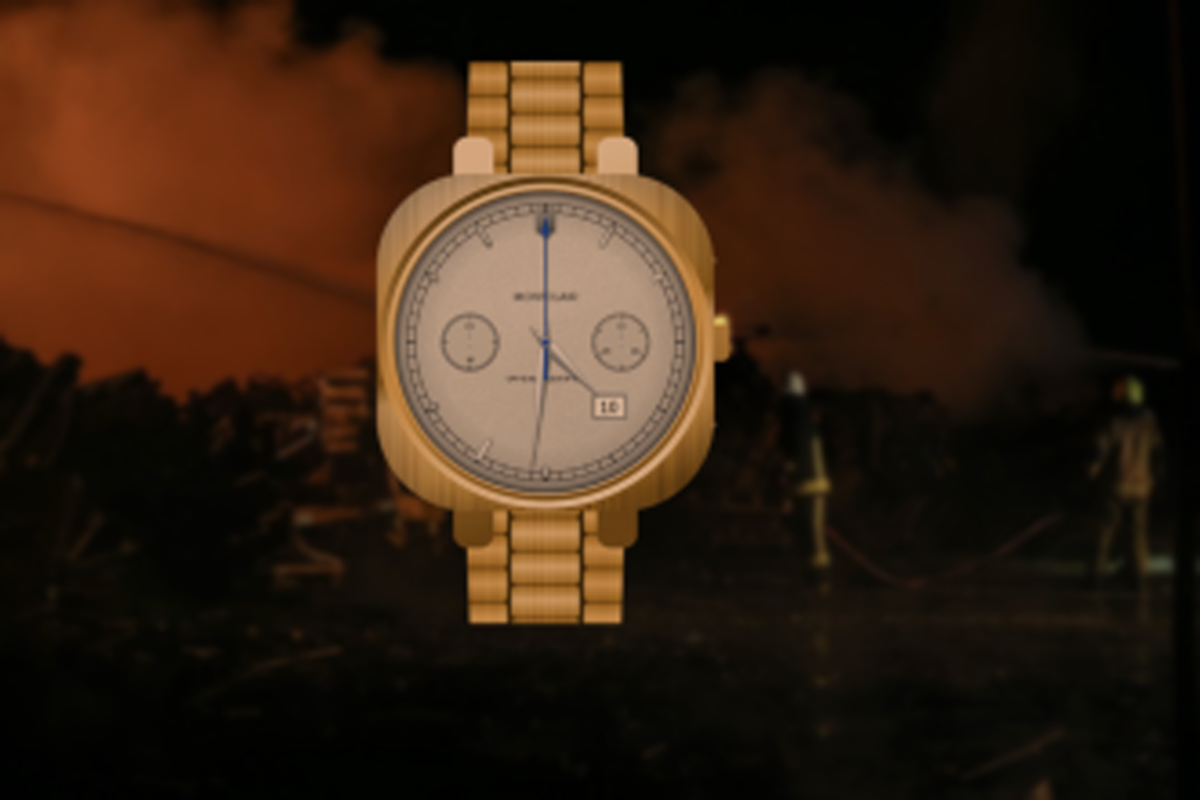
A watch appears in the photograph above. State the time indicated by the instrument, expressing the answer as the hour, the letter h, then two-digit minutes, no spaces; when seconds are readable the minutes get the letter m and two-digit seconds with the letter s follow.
4h31
